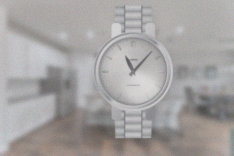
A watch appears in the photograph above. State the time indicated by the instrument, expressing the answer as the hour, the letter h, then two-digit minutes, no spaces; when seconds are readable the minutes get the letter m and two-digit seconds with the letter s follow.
11h07
